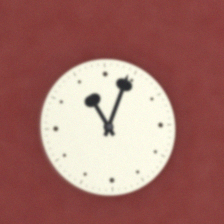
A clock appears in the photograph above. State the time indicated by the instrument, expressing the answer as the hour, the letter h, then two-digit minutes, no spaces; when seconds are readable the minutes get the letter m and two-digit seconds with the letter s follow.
11h04
